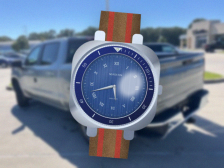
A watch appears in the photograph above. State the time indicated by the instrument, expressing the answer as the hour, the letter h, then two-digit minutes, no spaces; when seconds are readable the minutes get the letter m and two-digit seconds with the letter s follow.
5h42
